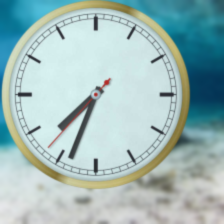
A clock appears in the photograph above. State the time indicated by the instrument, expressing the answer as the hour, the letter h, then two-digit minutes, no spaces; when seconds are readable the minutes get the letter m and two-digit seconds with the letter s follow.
7h33m37s
